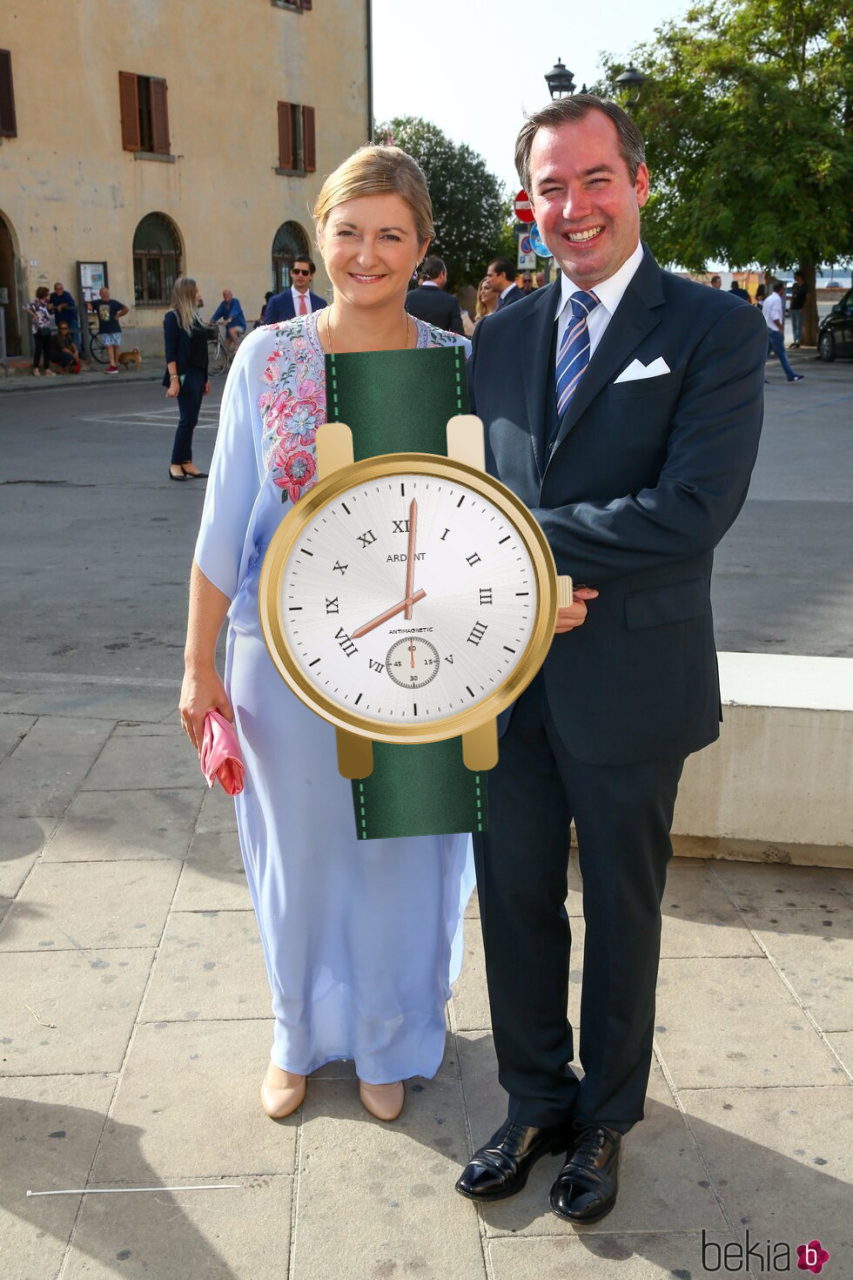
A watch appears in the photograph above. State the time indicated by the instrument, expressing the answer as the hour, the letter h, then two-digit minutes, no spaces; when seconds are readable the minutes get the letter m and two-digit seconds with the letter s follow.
8h01
